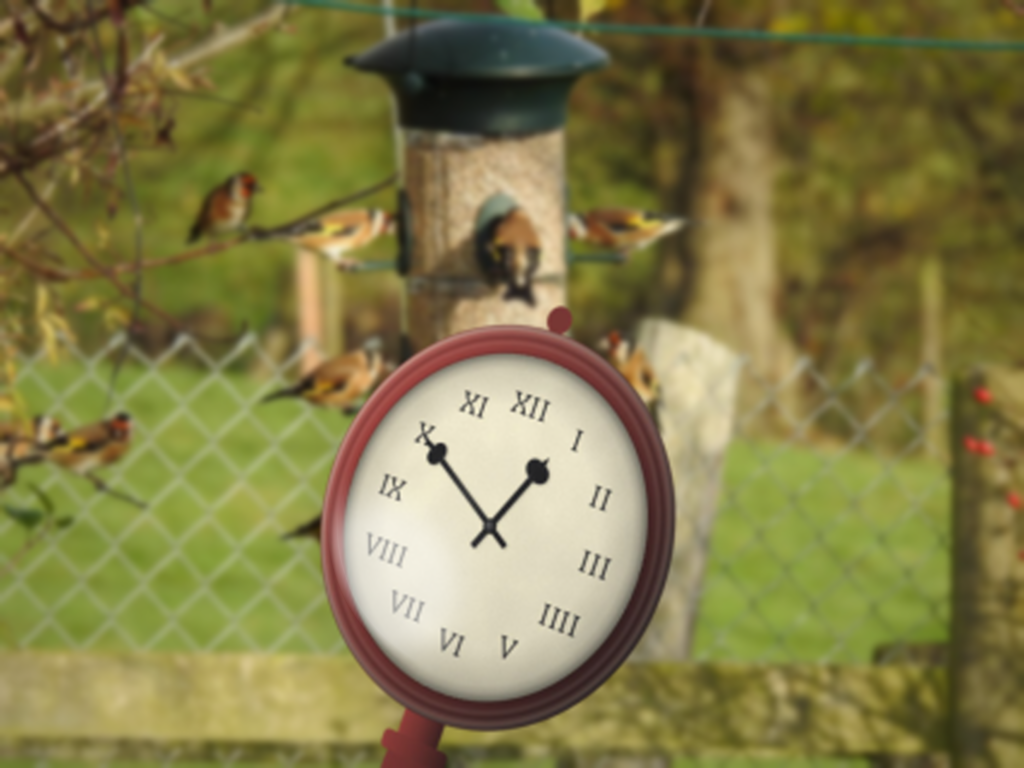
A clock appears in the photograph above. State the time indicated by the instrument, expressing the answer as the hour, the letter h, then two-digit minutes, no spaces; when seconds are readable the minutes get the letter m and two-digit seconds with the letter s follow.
12h50
